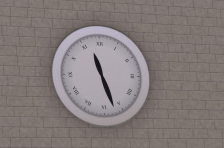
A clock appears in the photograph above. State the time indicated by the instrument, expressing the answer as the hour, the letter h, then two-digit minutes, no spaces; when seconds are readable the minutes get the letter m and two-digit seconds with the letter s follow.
11h27
